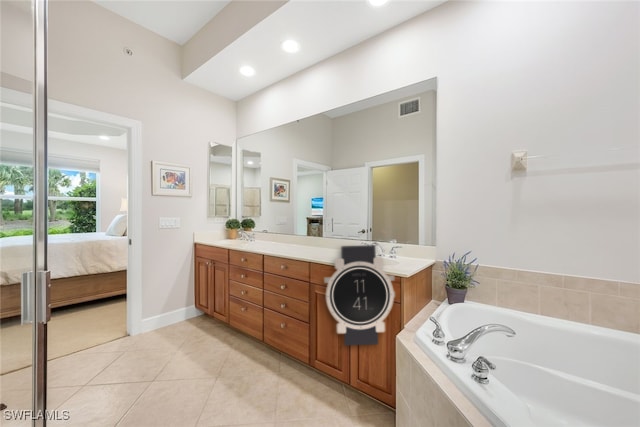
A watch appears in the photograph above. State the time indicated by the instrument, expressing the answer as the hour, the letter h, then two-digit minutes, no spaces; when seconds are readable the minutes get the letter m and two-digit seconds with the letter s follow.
11h41
